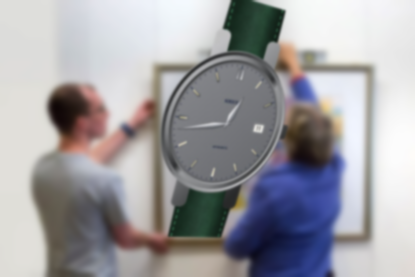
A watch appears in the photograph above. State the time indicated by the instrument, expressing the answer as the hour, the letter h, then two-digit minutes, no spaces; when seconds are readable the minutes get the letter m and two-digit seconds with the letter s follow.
12h43
